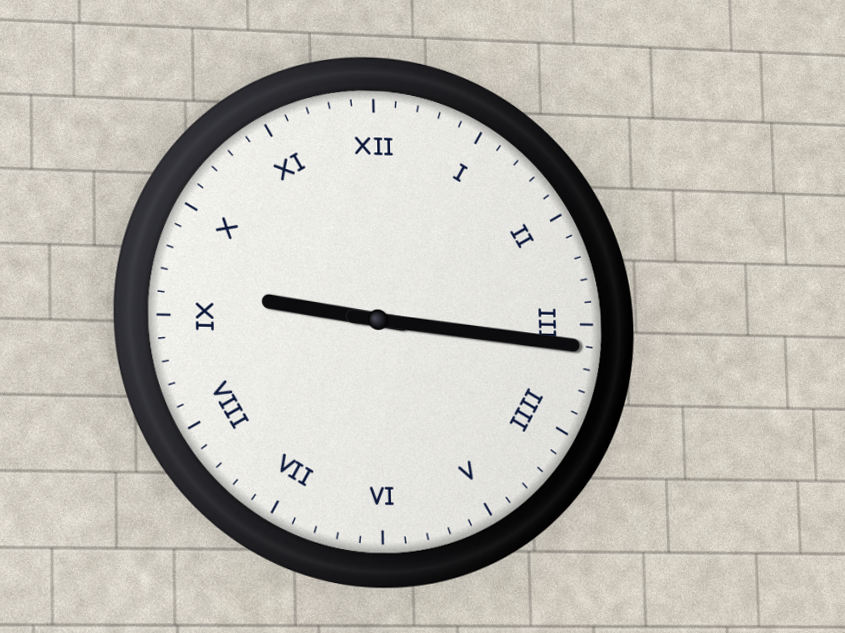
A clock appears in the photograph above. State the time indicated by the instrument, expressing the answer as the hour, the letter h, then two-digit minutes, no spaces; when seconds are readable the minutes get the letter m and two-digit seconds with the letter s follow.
9h16
